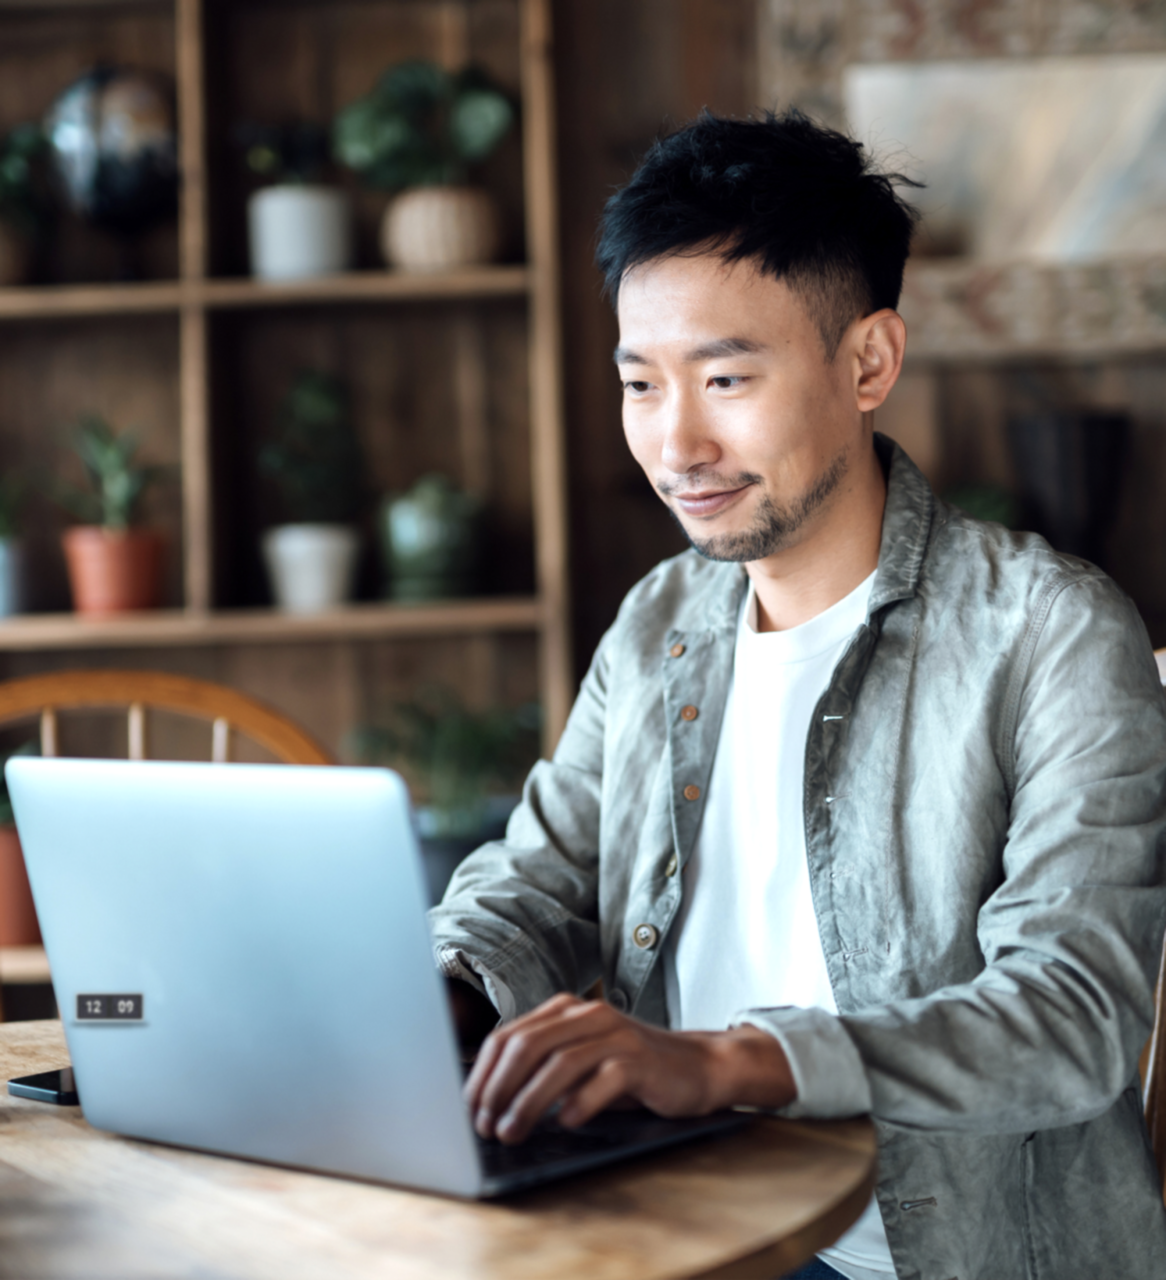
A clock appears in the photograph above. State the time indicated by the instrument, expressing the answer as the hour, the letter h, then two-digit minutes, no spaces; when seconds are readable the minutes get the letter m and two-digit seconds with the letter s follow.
12h09
